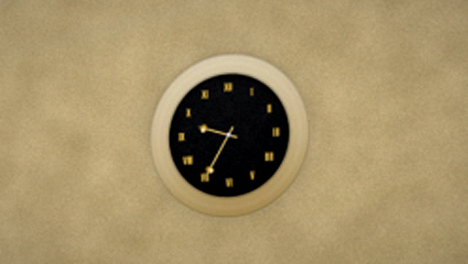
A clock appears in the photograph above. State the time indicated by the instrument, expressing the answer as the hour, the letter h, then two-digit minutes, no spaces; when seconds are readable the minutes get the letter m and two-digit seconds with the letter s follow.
9h35
